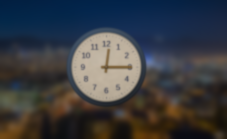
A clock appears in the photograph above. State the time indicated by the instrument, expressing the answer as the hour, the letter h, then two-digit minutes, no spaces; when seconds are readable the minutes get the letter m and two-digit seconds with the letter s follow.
12h15
